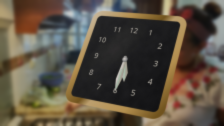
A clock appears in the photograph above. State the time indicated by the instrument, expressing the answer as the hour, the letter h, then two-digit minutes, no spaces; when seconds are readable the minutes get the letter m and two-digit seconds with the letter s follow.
5h30
